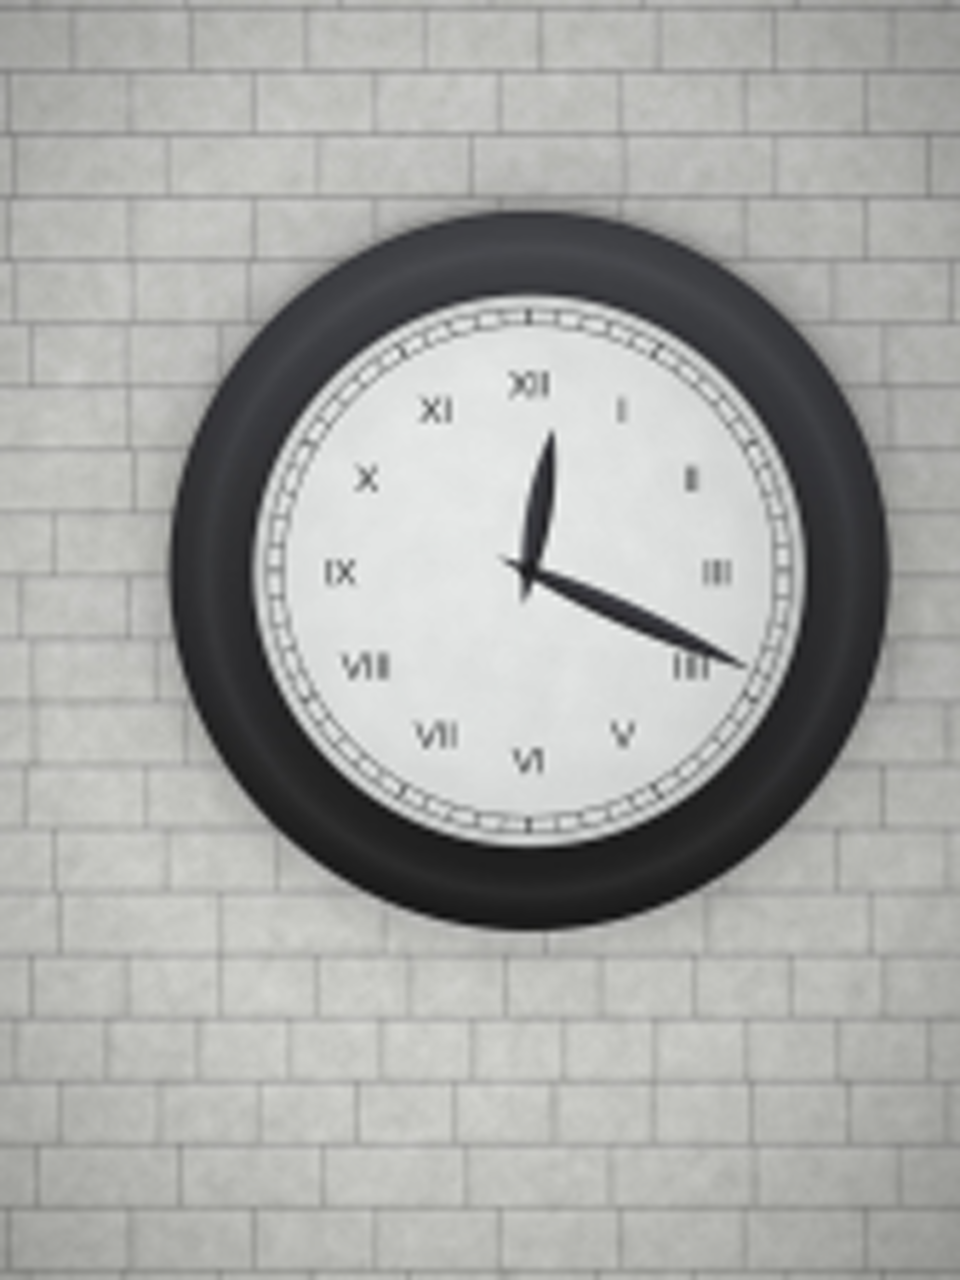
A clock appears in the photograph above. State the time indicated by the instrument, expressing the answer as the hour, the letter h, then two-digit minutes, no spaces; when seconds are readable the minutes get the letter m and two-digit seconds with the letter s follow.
12h19
